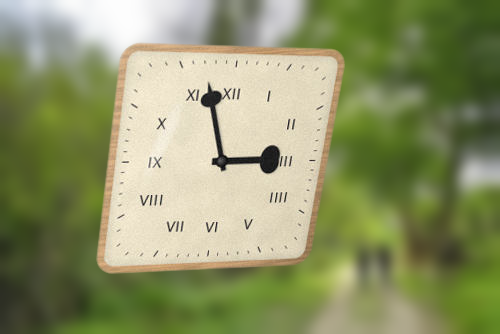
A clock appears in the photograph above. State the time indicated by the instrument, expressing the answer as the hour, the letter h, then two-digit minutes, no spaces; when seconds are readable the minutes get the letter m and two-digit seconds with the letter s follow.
2h57
